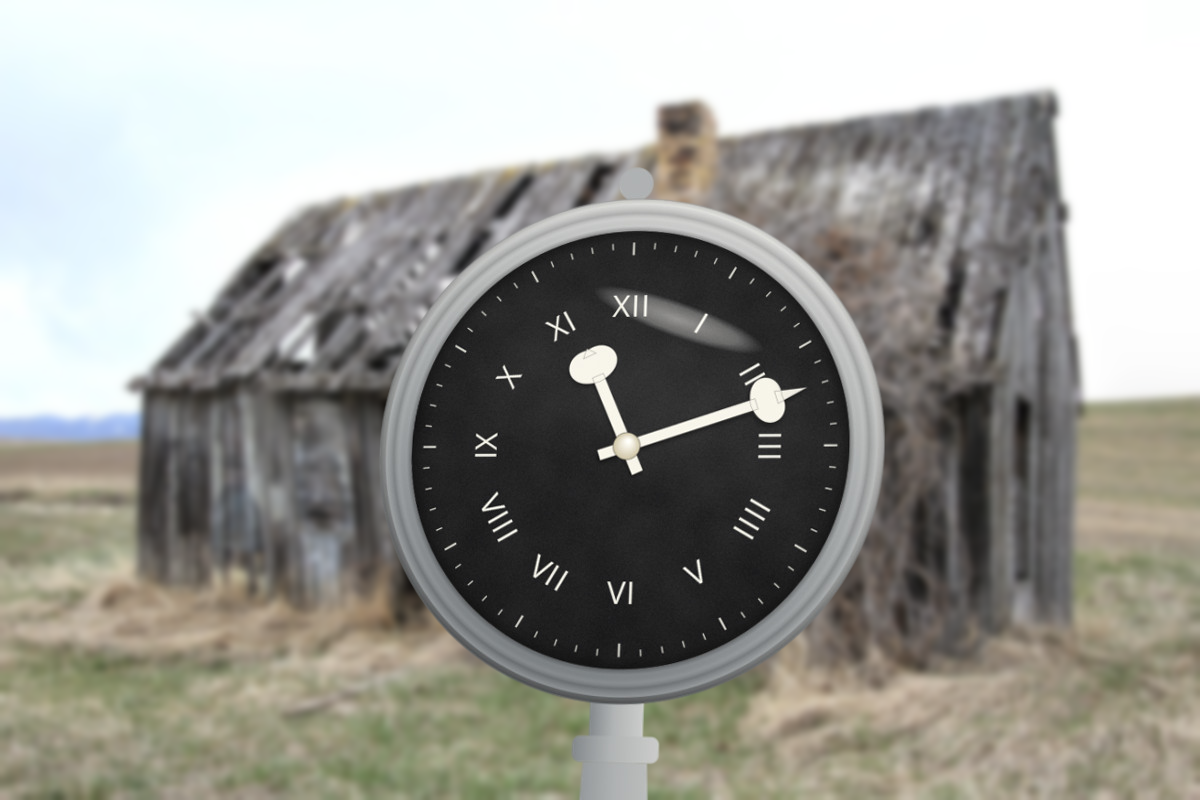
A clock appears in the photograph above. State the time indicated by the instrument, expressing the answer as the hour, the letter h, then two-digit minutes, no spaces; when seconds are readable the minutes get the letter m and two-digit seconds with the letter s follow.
11h12
